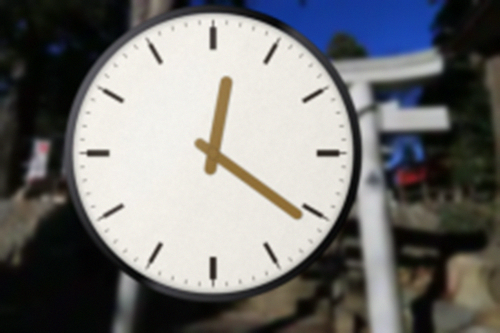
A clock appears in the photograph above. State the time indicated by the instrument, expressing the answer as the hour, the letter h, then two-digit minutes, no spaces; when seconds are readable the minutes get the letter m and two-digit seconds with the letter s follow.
12h21
